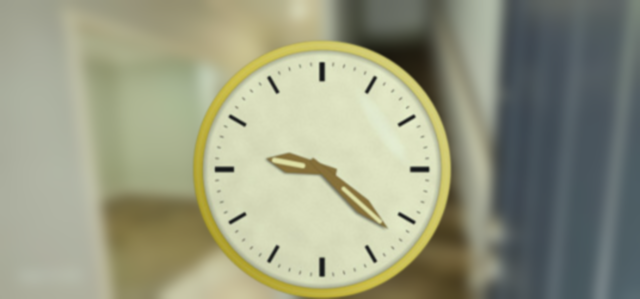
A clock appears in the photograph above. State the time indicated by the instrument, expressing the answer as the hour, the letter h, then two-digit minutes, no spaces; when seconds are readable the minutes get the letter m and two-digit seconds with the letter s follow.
9h22
